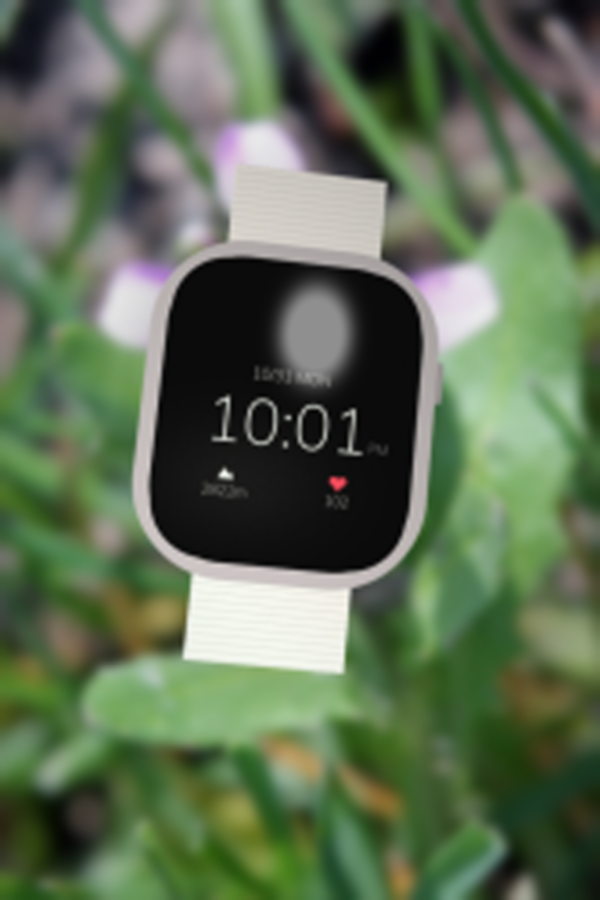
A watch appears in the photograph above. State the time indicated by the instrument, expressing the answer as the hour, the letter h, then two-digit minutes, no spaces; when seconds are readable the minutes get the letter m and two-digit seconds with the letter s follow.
10h01
